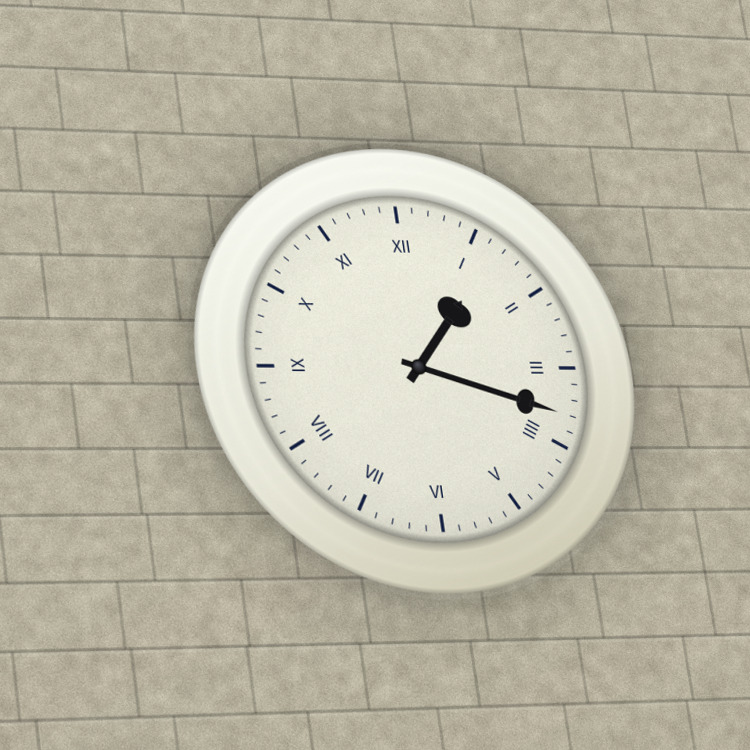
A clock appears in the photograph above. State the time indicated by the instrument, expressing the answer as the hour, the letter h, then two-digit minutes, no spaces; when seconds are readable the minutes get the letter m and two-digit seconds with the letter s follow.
1h18
